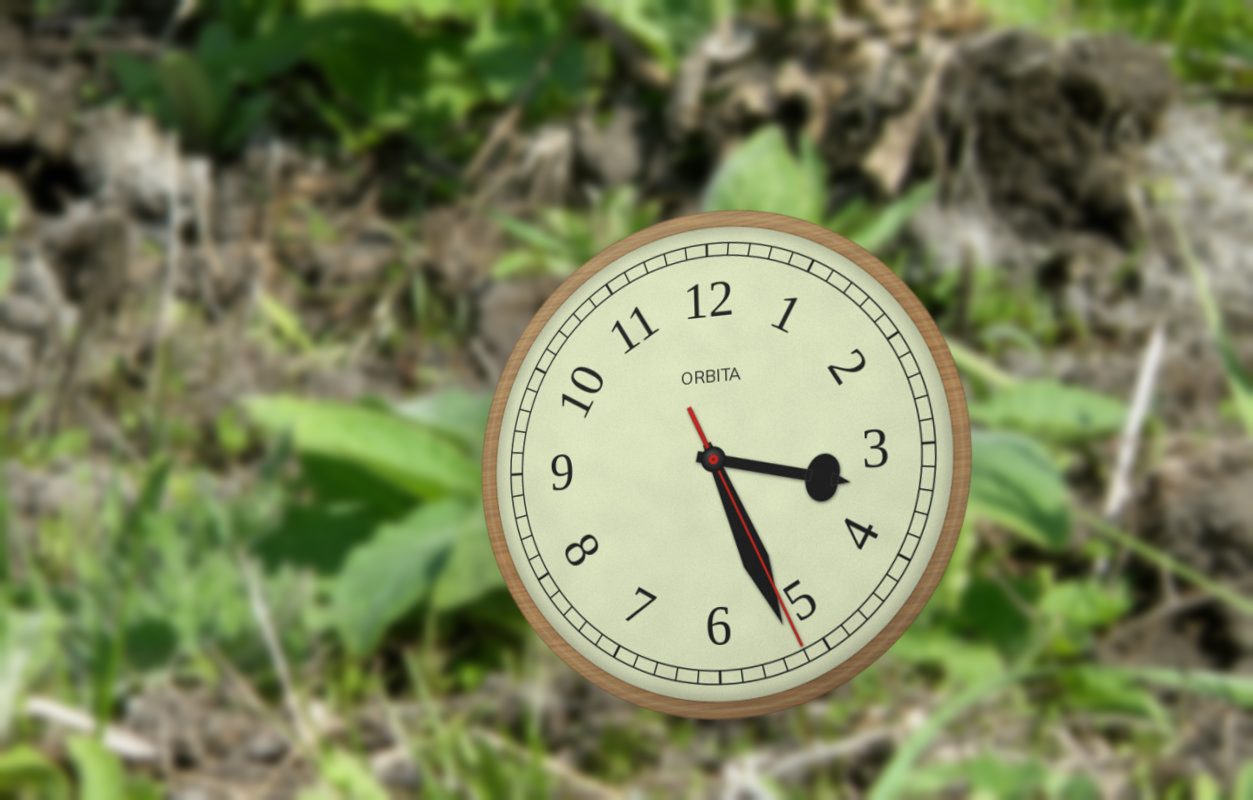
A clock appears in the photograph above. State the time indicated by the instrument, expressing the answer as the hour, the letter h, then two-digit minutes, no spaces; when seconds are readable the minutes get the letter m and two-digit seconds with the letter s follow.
3h26m26s
